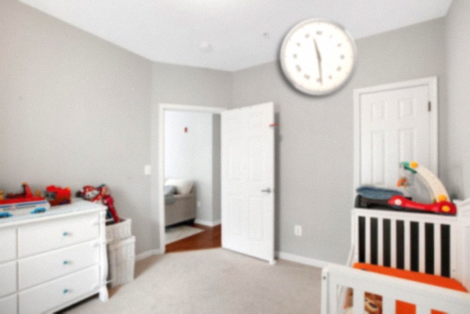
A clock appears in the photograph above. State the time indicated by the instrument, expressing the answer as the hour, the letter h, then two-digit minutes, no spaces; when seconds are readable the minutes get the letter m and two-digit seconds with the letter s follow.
11h29
